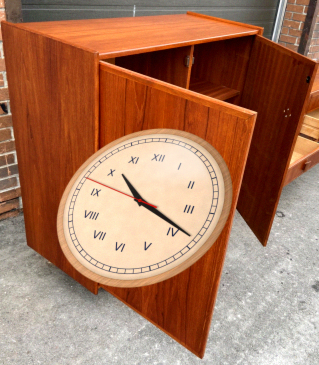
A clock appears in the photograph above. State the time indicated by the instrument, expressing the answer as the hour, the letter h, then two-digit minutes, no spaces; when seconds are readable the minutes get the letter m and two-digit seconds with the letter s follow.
10h18m47s
